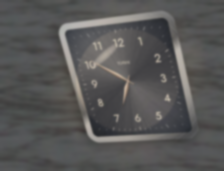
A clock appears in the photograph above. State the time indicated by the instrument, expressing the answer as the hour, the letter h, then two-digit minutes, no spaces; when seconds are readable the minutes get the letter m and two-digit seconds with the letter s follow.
6h51
